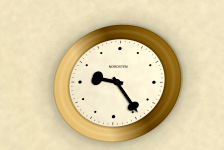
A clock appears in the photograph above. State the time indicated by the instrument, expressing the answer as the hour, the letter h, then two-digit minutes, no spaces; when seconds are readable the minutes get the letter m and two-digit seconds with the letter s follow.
9h24
